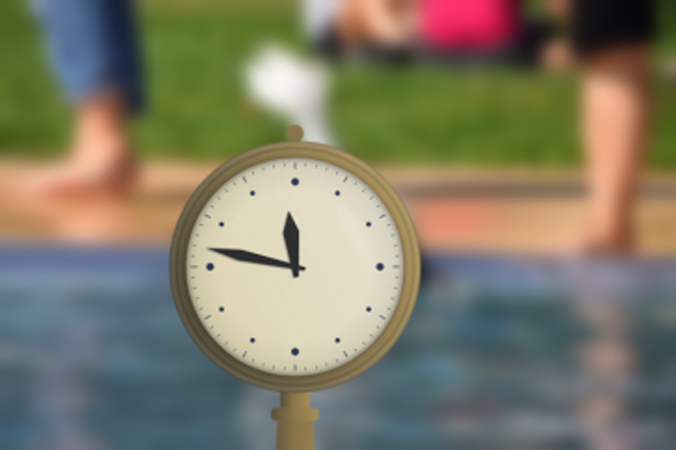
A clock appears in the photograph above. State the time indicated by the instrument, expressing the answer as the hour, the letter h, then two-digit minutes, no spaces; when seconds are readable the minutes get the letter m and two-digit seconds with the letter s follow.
11h47
